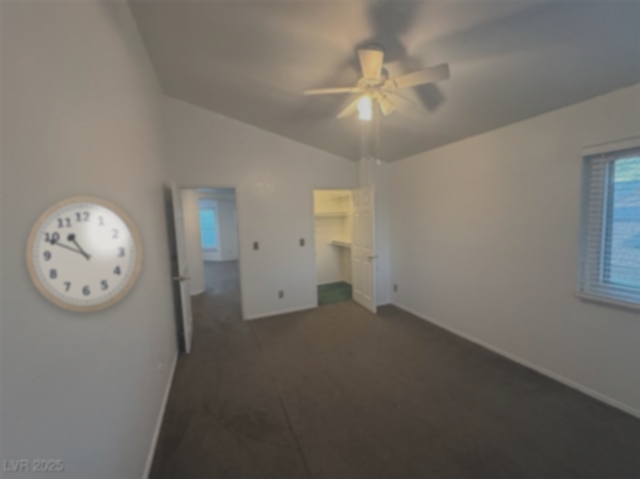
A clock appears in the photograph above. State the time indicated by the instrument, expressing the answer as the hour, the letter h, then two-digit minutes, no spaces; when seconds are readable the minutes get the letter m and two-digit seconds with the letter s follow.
10h49
